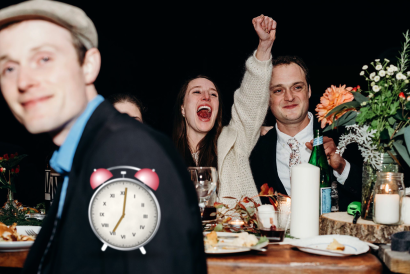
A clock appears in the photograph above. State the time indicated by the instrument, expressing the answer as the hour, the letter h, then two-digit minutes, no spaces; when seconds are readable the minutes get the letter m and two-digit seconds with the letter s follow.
7h01
